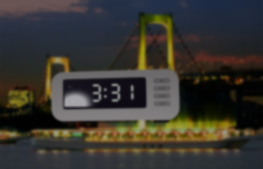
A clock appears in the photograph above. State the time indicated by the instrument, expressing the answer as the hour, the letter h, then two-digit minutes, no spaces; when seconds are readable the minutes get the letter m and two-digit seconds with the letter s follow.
3h31
